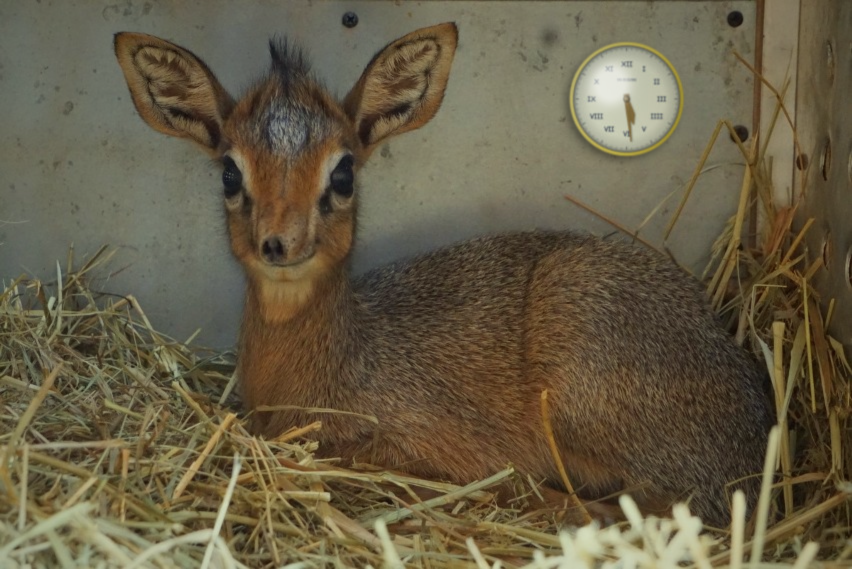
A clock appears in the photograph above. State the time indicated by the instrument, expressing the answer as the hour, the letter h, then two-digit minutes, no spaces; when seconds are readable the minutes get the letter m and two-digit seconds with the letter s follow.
5h29
